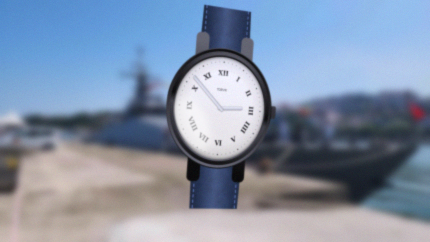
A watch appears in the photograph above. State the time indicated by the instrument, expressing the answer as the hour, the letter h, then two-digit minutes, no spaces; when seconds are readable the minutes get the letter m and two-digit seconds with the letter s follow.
2h52
